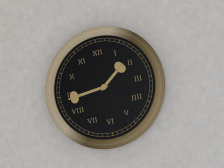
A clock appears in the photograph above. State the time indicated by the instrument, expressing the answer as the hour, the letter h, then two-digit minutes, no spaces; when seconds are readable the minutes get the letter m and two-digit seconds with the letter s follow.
1h44
